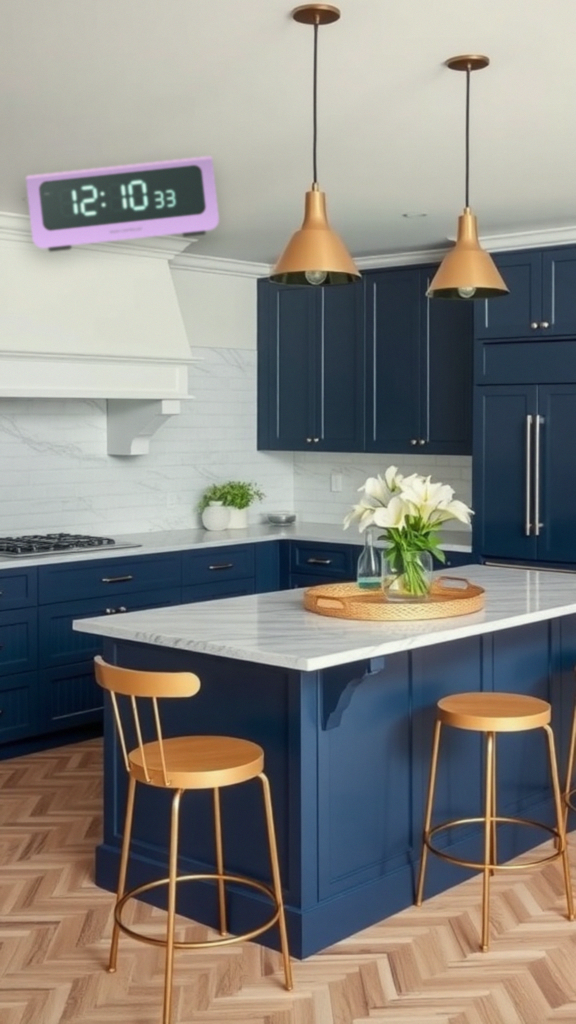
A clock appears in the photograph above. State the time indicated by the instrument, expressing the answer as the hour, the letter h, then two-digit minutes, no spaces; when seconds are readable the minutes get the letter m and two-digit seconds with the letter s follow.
12h10m33s
